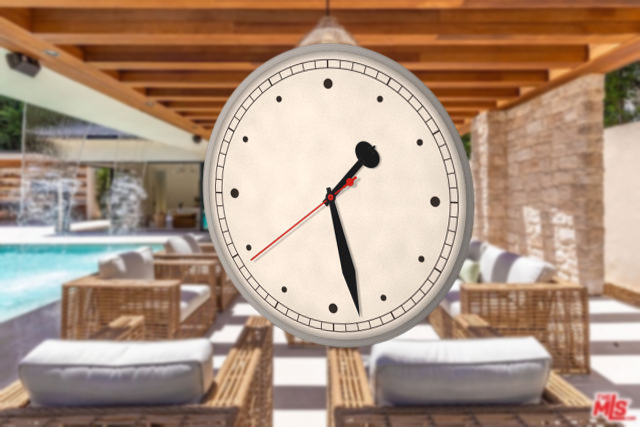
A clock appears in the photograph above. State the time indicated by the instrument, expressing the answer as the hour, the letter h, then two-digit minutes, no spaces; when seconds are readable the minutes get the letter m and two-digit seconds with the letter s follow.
1h27m39s
